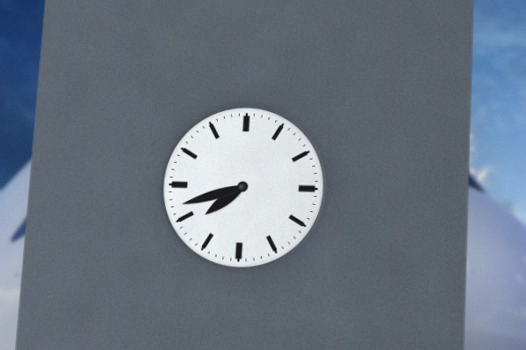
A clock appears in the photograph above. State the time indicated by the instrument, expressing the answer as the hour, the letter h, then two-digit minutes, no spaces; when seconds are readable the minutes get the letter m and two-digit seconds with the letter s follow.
7h42
